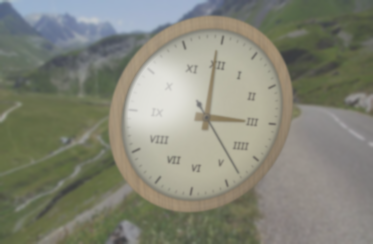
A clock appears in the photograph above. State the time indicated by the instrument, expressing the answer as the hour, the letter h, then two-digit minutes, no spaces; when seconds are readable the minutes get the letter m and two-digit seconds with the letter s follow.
2h59m23s
